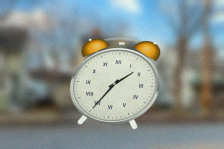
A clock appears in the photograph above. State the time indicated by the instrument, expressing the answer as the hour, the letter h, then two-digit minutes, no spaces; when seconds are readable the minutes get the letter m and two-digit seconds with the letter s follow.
1h35
